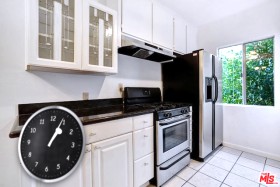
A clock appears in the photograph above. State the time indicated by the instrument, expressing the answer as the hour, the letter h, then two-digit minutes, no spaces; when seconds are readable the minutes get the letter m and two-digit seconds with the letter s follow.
1h04
